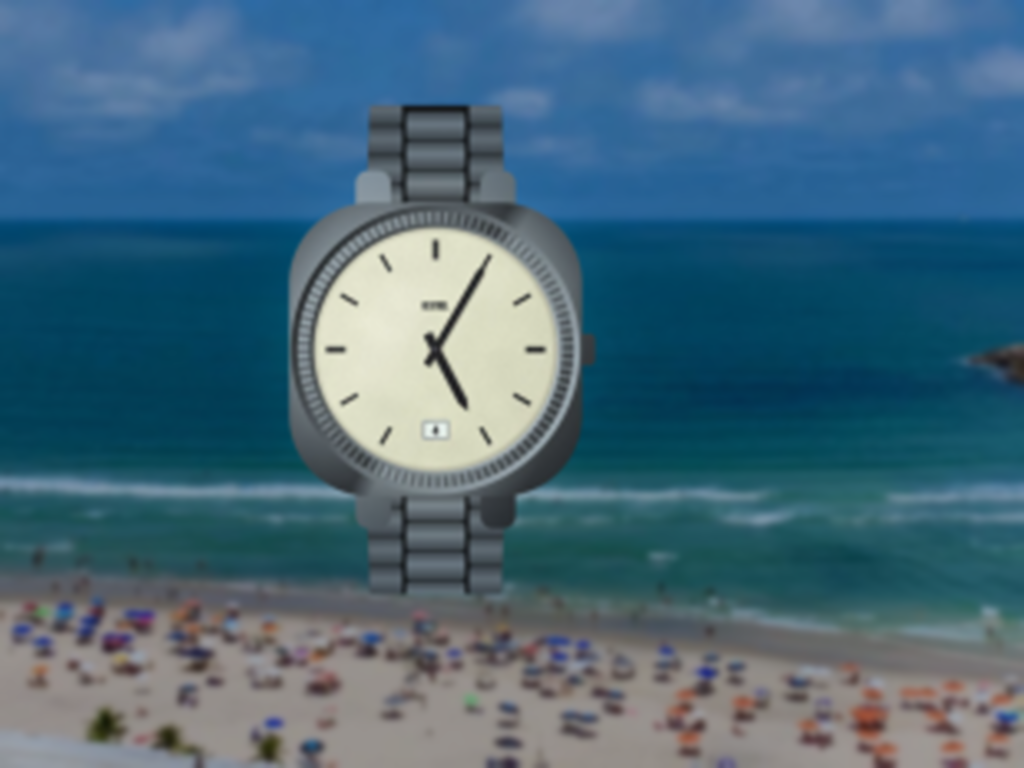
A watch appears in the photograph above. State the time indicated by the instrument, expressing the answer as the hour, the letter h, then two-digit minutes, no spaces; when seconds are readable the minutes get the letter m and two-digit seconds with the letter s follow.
5h05
